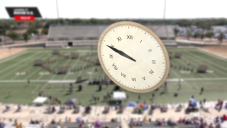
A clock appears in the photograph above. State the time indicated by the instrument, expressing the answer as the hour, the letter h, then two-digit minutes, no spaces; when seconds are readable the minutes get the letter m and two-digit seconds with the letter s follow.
9h49
